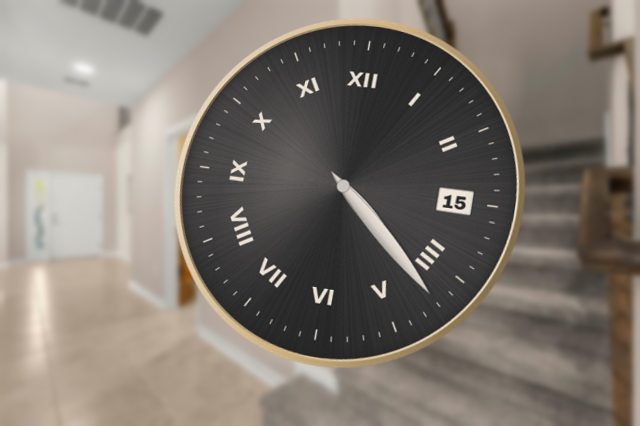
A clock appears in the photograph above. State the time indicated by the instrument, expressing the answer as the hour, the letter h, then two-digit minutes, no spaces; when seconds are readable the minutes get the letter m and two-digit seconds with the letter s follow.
4h22
